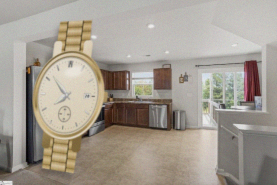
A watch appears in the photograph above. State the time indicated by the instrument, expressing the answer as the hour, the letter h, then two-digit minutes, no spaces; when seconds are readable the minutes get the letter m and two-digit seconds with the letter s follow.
7h52
